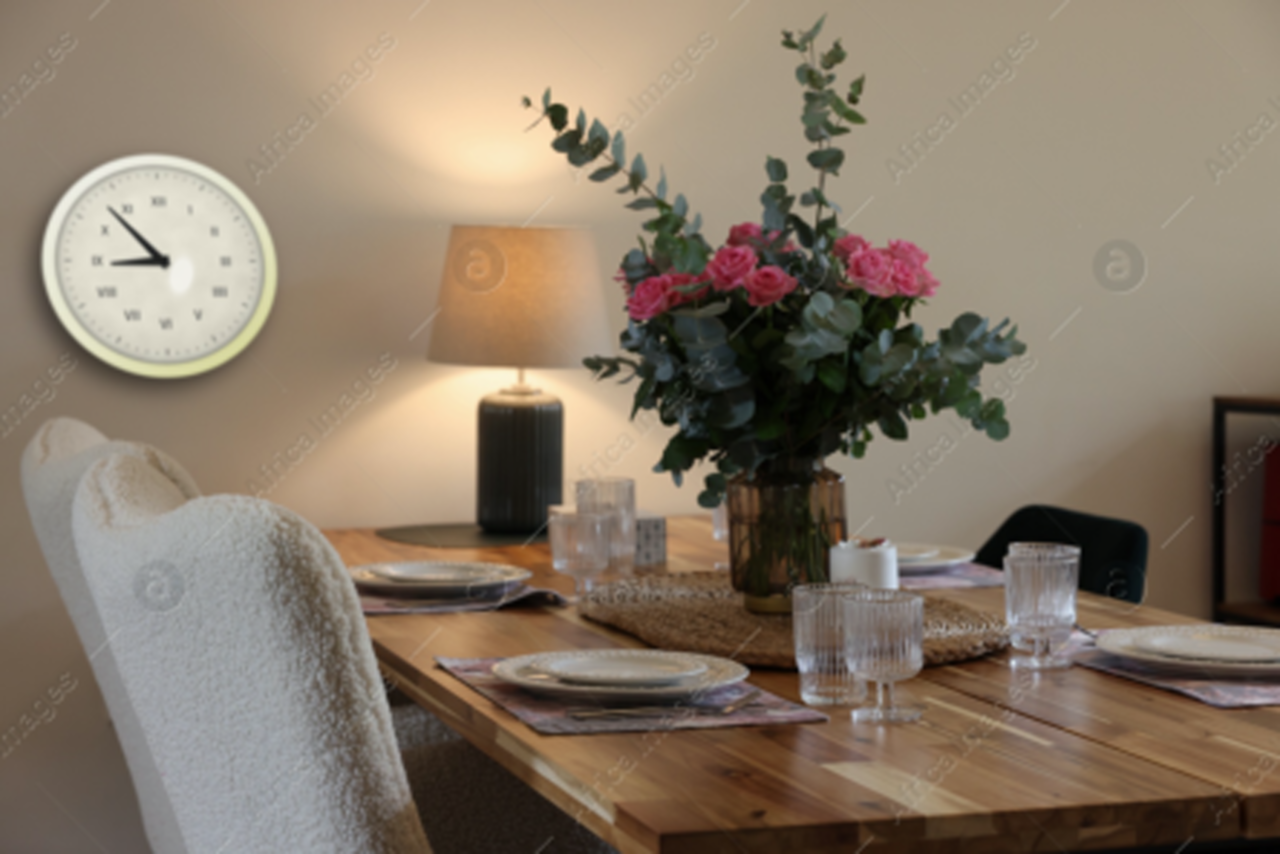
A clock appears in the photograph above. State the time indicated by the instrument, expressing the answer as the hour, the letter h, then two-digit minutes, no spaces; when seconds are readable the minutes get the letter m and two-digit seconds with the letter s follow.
8h53
